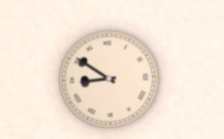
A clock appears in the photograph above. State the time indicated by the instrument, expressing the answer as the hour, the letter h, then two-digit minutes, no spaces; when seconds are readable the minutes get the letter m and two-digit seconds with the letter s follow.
8h51
